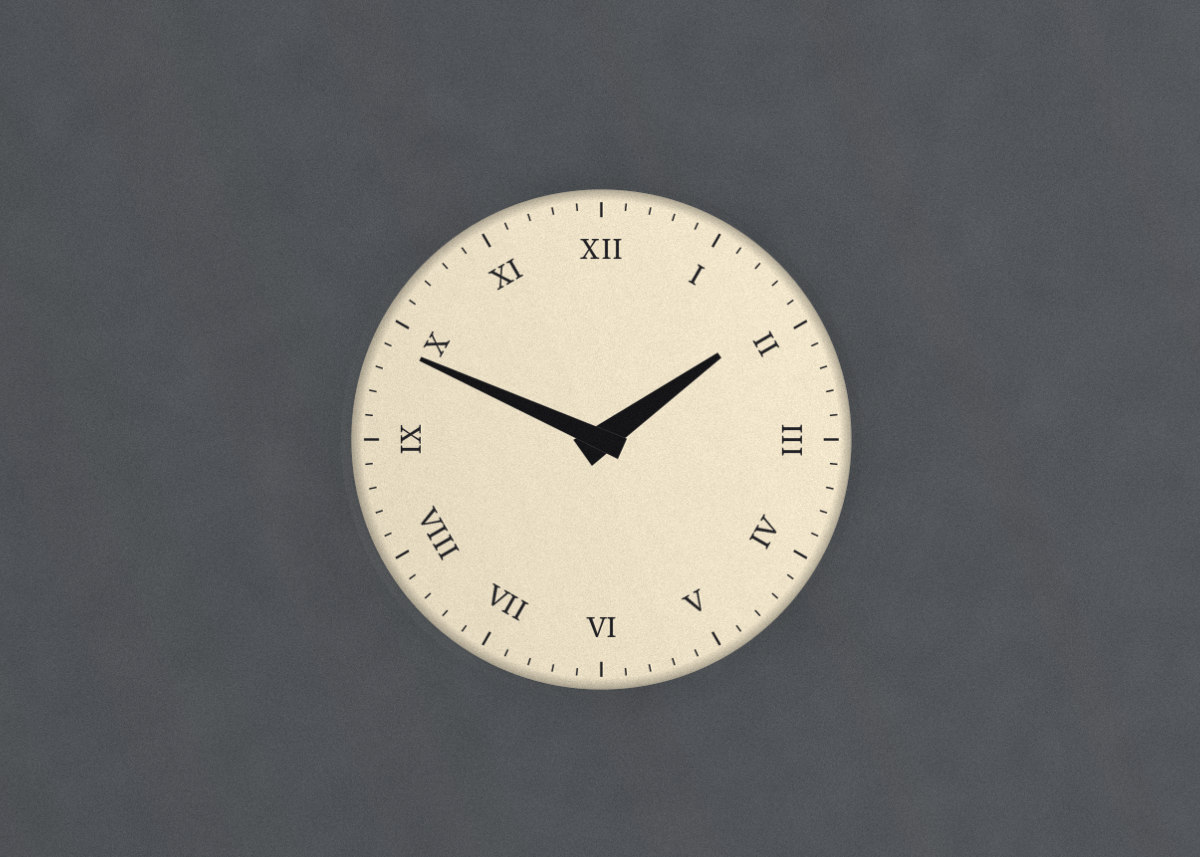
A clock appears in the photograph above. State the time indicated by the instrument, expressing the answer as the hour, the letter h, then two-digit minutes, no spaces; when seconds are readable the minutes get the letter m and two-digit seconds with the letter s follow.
1h49
